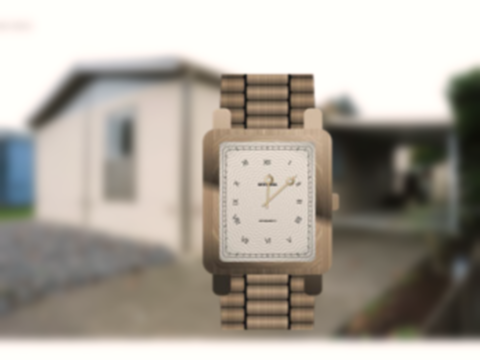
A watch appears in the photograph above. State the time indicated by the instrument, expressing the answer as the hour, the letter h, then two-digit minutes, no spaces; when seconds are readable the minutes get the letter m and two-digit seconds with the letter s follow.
12h08
